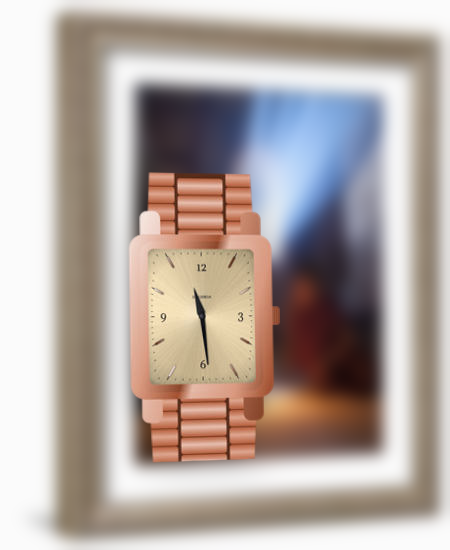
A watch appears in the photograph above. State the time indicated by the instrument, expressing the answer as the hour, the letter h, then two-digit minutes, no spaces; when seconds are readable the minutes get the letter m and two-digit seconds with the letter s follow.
11h29
